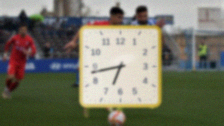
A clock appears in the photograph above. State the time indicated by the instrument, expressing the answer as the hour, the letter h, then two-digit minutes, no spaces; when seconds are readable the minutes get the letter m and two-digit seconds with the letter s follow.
6h43
